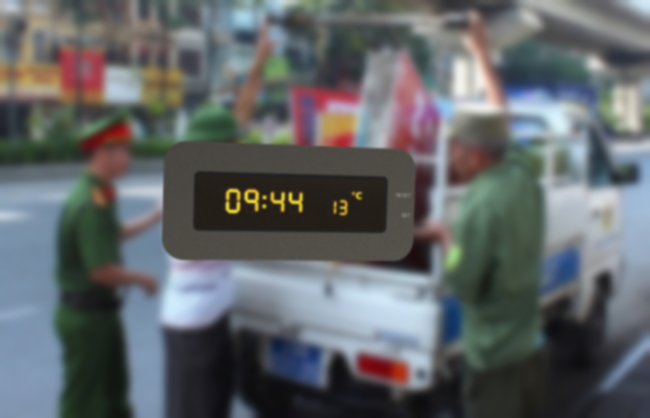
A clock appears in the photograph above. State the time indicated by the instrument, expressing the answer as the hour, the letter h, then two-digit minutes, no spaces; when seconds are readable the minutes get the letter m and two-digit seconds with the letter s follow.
9h44
